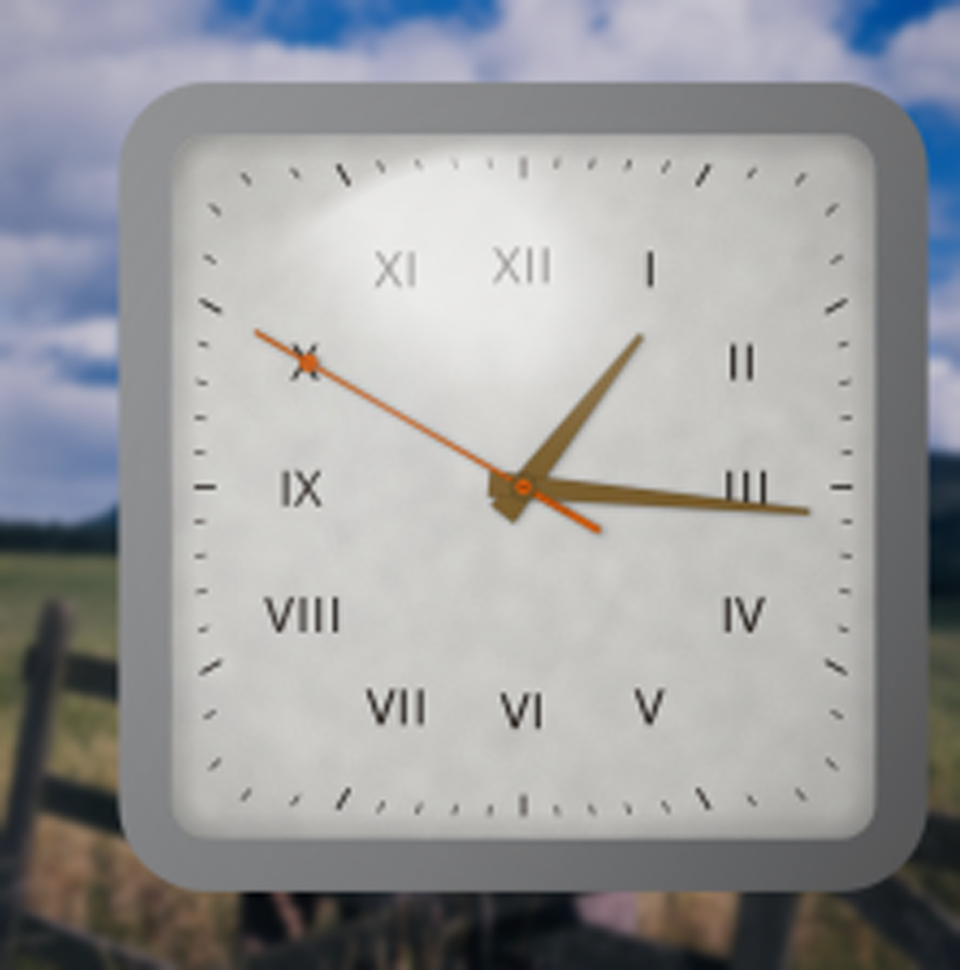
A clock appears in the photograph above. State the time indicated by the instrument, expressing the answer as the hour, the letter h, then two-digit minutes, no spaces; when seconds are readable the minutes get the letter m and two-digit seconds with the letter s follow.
1h15m50s
